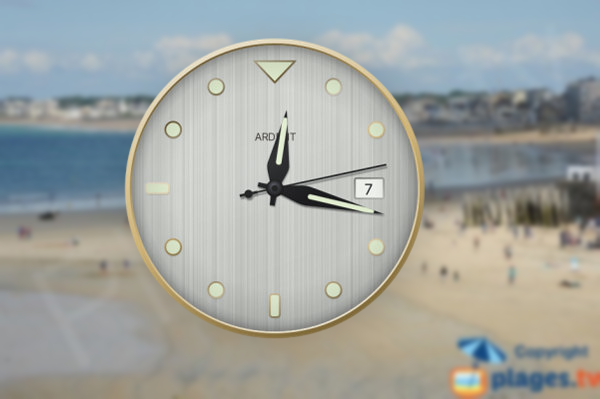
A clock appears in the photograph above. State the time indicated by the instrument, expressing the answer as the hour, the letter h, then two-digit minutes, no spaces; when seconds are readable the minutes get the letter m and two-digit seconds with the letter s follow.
12h17m13s
